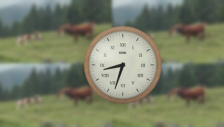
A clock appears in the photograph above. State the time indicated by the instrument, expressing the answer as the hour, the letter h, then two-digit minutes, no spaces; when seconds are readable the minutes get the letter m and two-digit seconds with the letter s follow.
8h33
